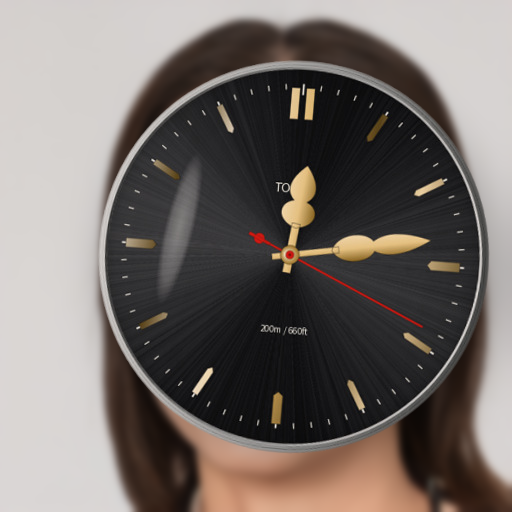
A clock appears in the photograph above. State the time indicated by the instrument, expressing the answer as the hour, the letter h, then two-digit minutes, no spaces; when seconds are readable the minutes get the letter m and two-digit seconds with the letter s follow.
12h13m19s
